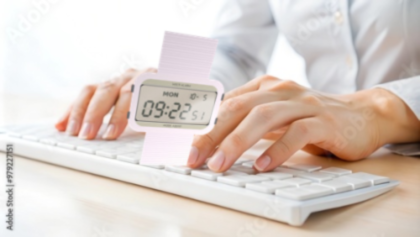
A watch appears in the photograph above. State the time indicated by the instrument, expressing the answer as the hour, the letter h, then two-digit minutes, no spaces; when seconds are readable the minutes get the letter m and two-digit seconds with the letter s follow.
9h22m51s
